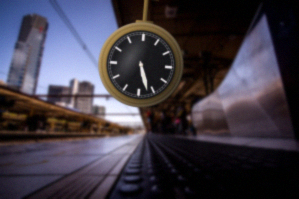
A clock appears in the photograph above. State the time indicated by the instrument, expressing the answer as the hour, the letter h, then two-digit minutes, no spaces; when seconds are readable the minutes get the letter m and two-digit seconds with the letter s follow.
5h27
